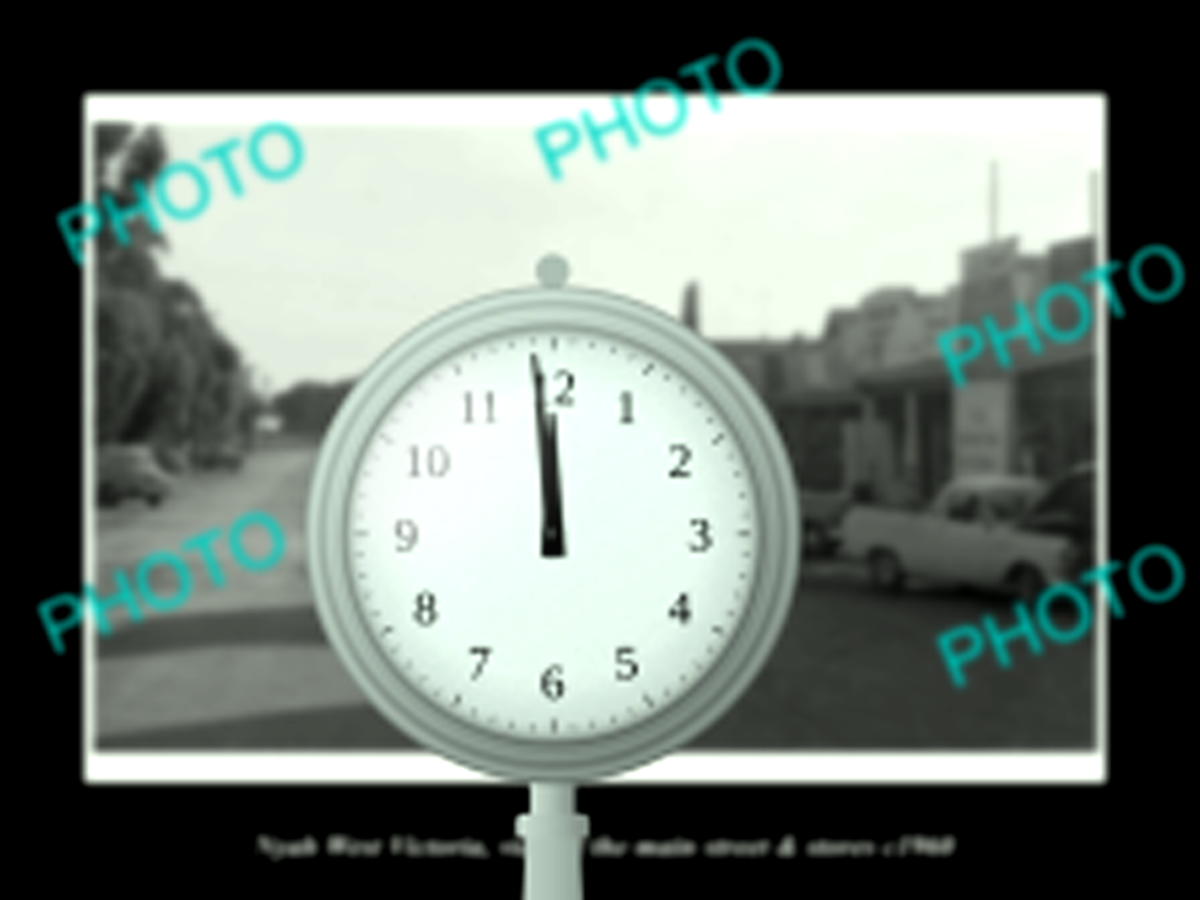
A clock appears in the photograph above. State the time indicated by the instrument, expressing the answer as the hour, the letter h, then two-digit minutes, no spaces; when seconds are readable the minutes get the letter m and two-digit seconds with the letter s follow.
11h59
